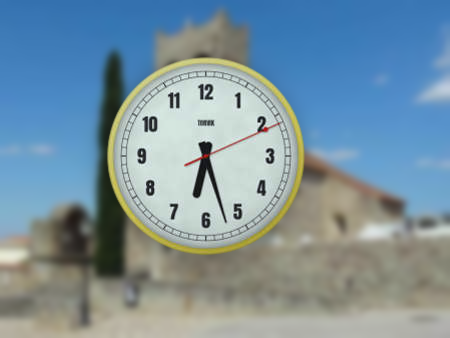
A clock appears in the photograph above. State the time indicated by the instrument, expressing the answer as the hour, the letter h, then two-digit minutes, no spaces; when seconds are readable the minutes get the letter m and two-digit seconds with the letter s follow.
6h27m11s
